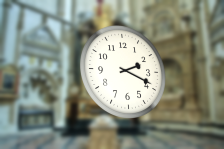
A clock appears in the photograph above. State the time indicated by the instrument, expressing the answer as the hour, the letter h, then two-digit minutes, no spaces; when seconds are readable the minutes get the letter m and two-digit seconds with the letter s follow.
2h19
